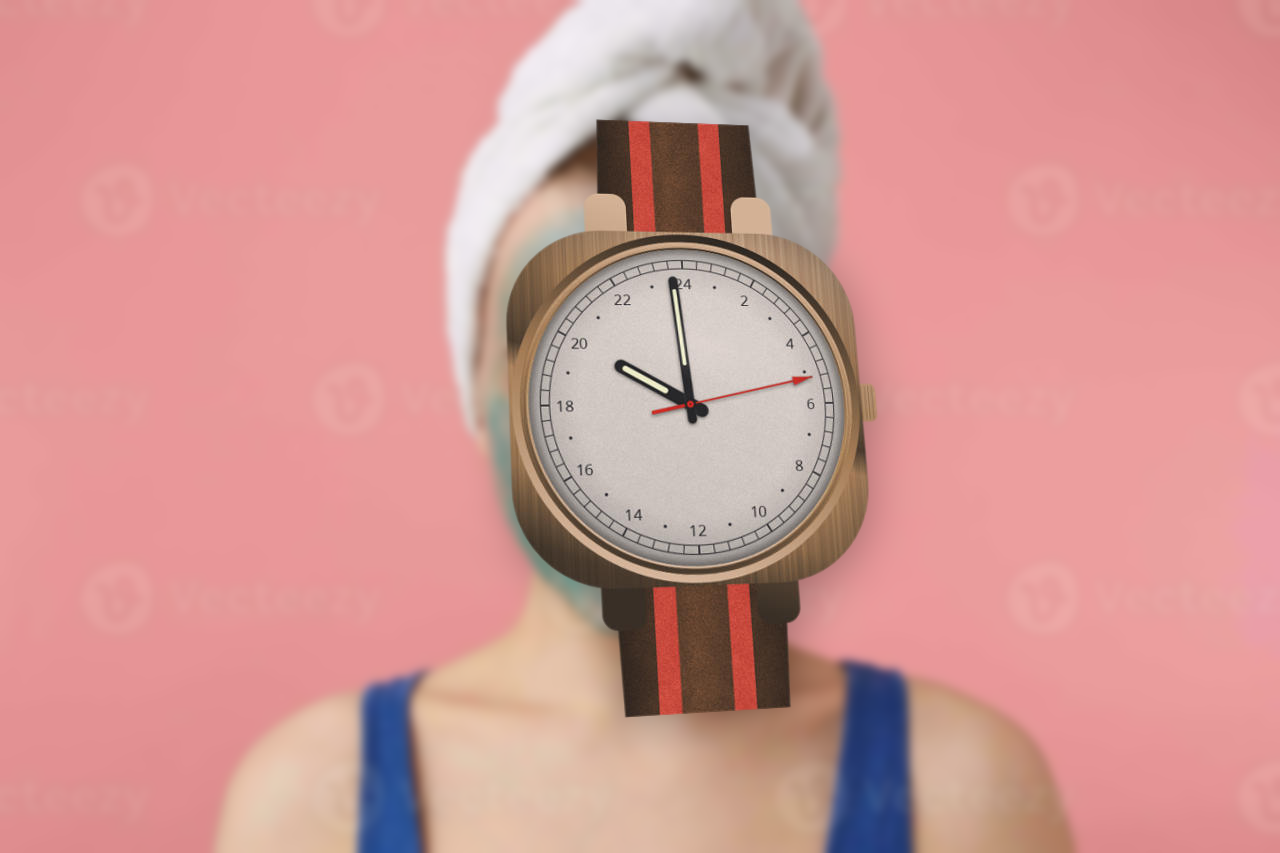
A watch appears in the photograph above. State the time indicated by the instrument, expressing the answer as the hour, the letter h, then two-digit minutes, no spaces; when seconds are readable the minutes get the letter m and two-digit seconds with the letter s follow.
19h59m13s
